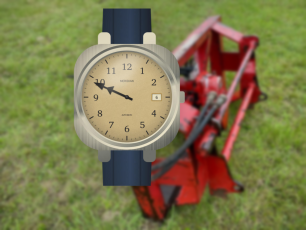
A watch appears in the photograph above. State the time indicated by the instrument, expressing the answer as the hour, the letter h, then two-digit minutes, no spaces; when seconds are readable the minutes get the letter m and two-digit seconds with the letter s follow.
9h49
